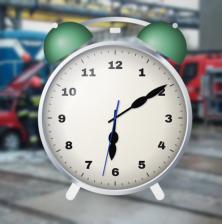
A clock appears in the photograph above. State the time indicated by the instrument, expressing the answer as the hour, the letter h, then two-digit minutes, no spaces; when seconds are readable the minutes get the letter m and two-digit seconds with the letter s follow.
6h09m32s
